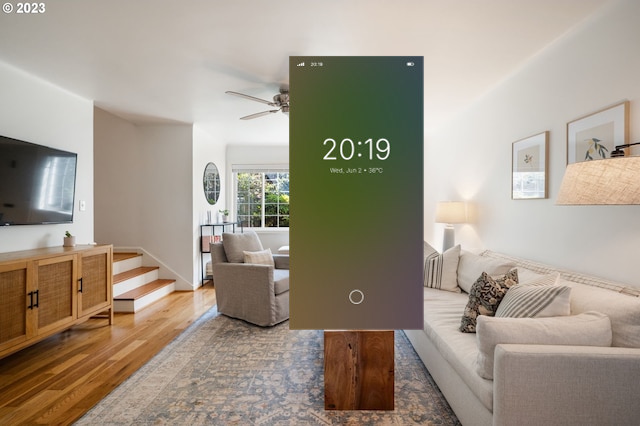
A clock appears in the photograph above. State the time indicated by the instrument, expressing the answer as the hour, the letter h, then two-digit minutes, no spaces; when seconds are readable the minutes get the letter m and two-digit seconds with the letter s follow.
20h19
